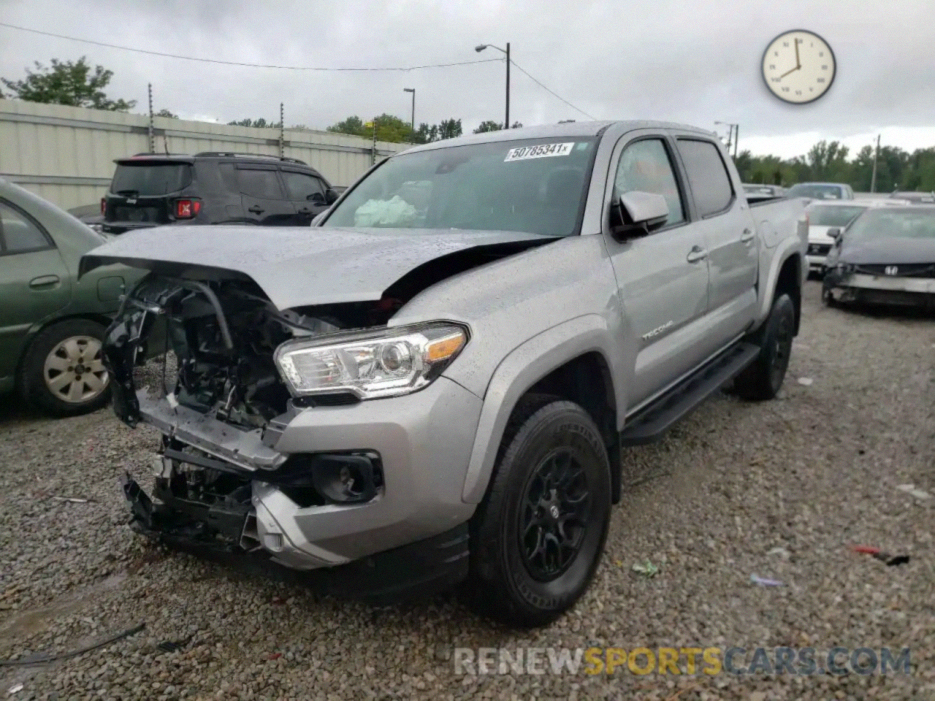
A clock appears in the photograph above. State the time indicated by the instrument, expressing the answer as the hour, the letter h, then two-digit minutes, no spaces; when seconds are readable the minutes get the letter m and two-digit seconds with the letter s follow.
7h59
